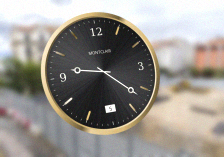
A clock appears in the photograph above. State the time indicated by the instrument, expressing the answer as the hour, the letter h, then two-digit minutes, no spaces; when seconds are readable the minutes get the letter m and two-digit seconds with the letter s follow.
9h22
